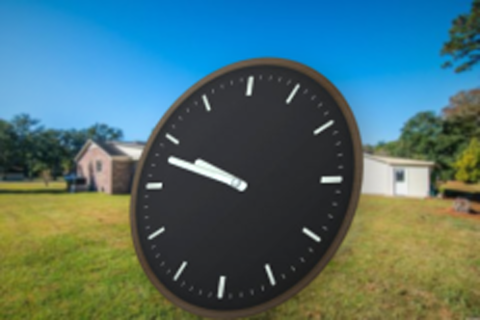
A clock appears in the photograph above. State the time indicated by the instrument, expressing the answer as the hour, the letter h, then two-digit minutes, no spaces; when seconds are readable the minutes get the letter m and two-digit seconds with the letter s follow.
9h48
